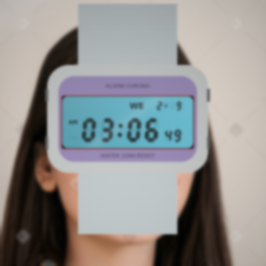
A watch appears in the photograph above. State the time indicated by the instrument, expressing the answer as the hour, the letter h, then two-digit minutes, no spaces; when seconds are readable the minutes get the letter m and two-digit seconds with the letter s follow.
3h06m49s
